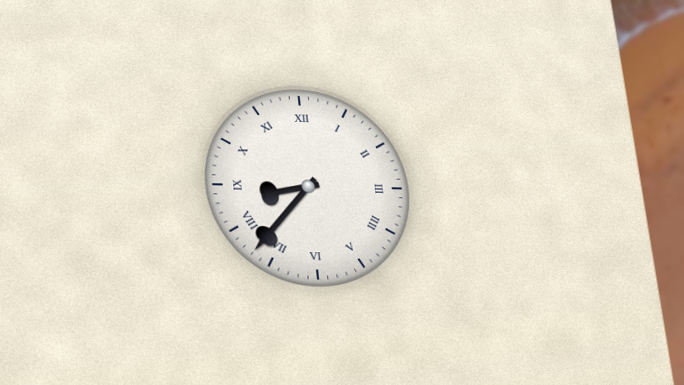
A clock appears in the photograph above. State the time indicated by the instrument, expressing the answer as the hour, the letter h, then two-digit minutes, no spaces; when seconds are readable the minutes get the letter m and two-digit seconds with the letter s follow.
8h37
